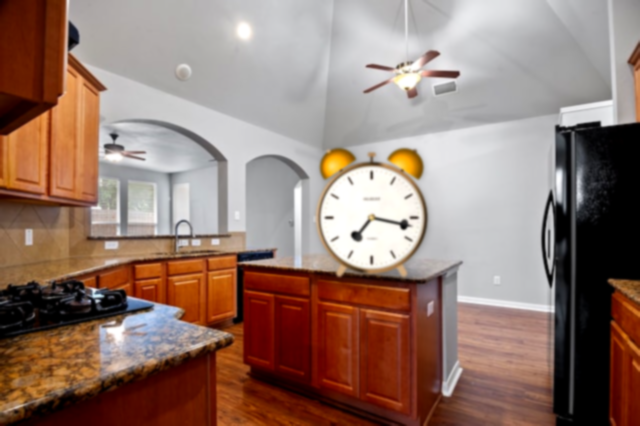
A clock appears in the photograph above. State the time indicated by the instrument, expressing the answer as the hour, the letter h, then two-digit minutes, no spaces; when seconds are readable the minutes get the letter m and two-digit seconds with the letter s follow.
7h17
